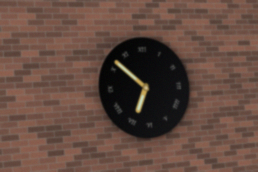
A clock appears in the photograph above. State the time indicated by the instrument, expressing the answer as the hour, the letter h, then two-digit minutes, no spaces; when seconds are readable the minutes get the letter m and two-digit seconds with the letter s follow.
6h52
